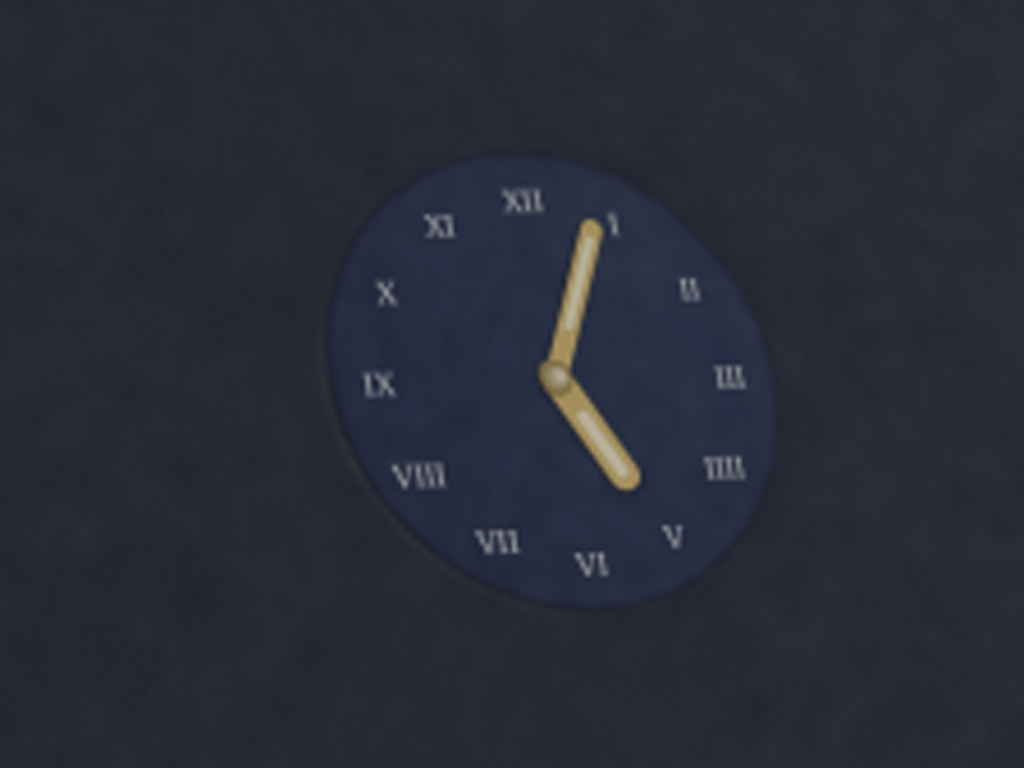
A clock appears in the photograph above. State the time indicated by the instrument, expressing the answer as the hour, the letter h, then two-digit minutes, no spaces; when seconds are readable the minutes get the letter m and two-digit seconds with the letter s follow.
5h04
